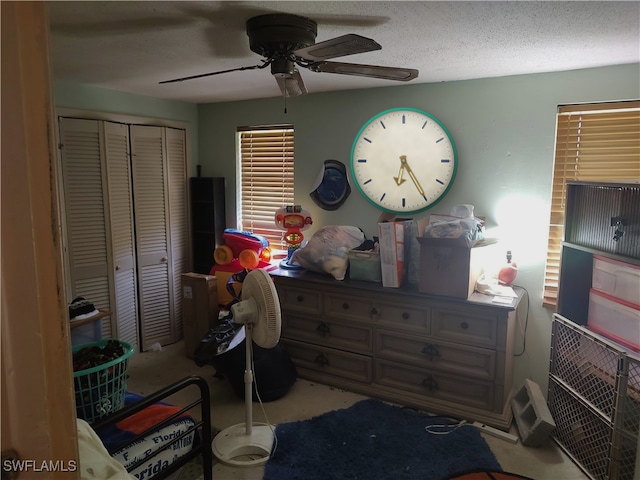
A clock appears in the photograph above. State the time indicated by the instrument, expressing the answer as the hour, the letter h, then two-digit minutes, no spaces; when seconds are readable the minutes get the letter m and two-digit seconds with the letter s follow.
6h25
